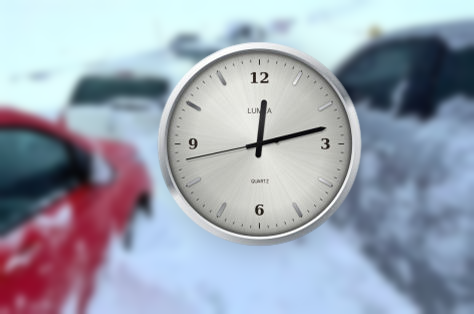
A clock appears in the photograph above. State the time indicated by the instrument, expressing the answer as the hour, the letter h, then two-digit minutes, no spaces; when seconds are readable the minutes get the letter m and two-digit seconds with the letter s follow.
12h12m43s
